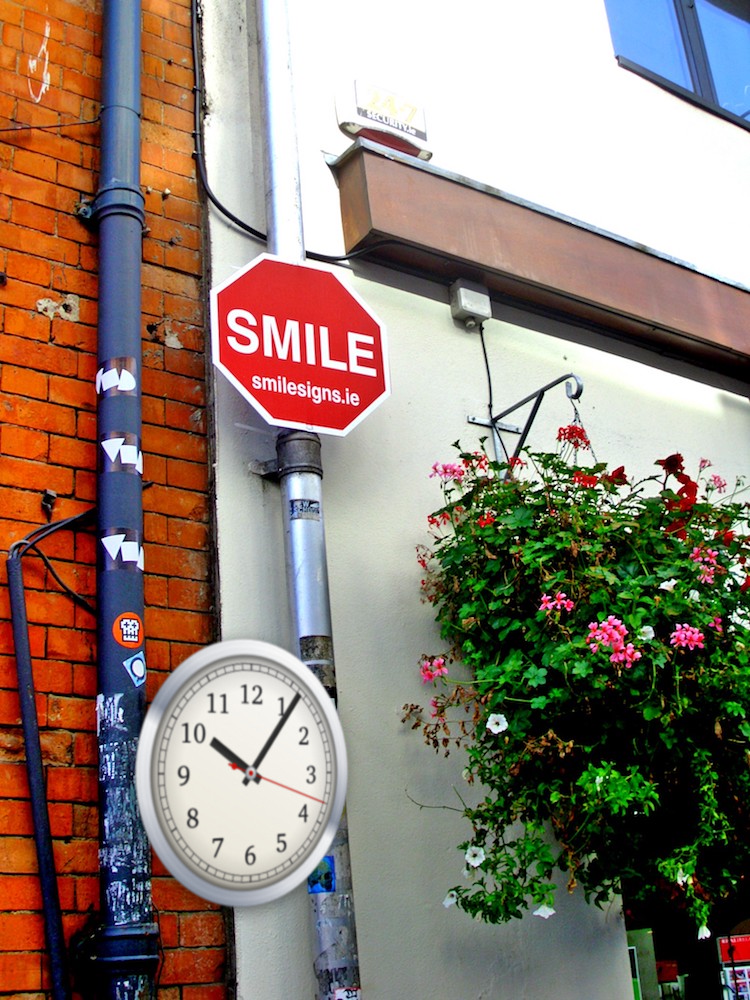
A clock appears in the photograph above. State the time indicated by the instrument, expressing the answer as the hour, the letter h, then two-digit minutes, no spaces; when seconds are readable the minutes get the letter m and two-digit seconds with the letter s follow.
10h06m18s
